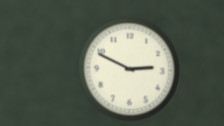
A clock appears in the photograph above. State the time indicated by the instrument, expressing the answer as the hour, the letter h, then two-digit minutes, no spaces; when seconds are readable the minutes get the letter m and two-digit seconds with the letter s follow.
2h49
